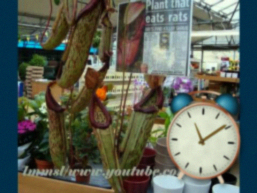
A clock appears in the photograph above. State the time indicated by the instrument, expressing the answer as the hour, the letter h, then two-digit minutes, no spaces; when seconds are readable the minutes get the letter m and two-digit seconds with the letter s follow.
11h09
